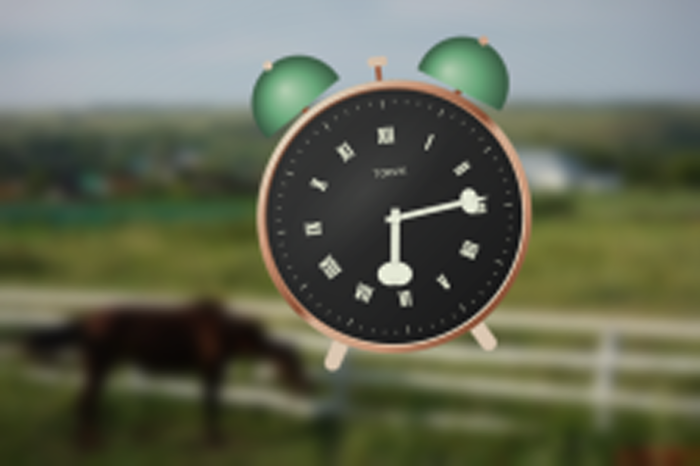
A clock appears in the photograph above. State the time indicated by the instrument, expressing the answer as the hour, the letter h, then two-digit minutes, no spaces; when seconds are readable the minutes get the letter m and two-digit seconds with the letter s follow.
6h14
